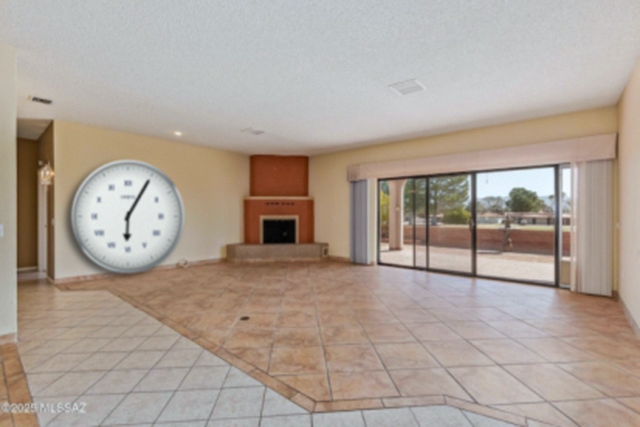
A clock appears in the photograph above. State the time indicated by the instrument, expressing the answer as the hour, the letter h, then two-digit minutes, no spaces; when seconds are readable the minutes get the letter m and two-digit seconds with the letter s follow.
6h05
